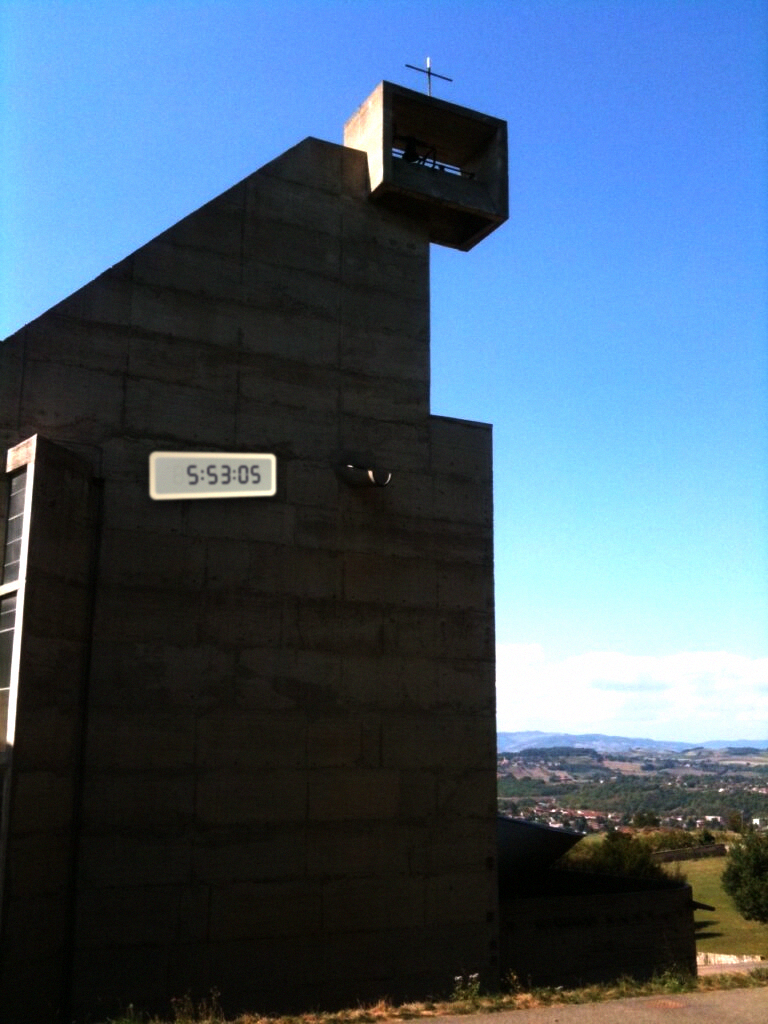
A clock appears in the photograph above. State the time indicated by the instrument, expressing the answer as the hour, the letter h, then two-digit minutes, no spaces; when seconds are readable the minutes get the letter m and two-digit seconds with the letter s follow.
5h53m05s
